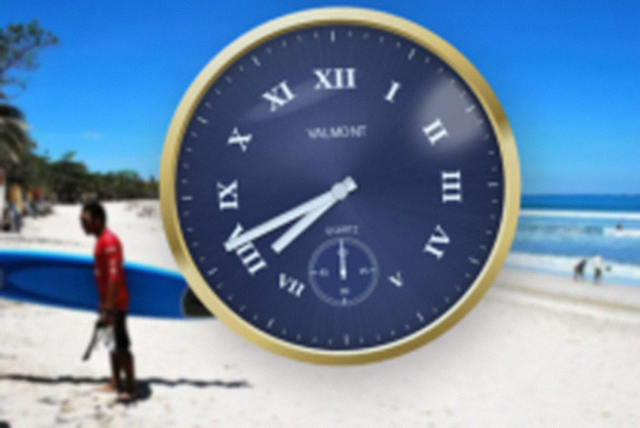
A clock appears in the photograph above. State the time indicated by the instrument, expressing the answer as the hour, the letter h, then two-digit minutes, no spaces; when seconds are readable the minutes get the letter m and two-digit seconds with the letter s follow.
7h41
